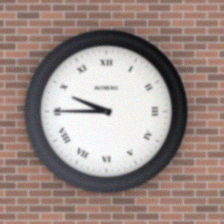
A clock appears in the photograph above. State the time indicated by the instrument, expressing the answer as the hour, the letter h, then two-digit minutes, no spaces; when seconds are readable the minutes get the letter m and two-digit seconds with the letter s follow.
9h45
